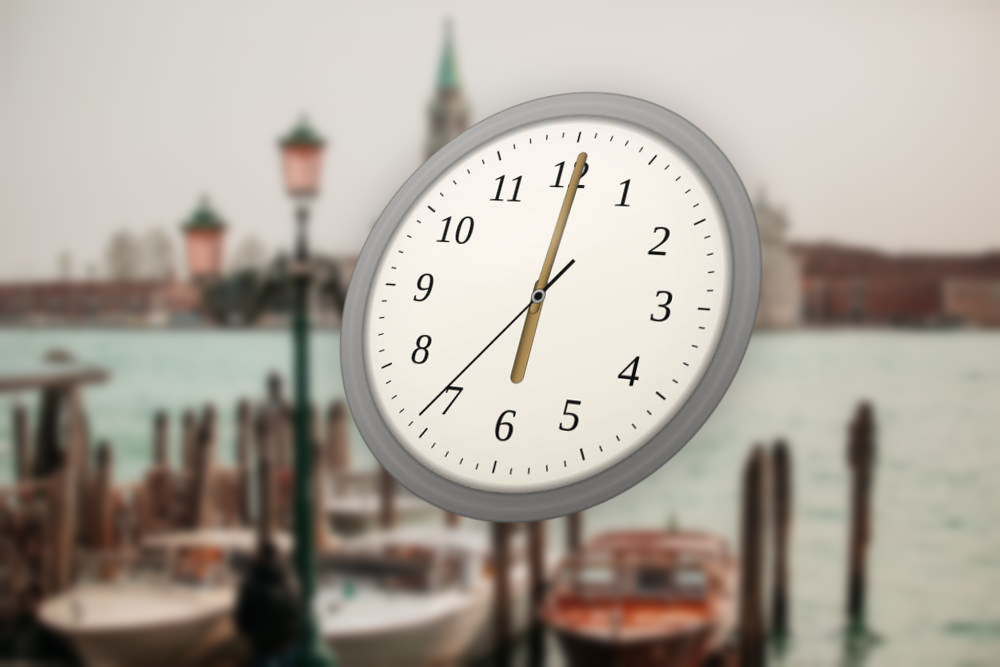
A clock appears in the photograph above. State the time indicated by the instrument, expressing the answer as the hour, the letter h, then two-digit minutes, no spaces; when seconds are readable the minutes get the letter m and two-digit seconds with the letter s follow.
6h00m36s
